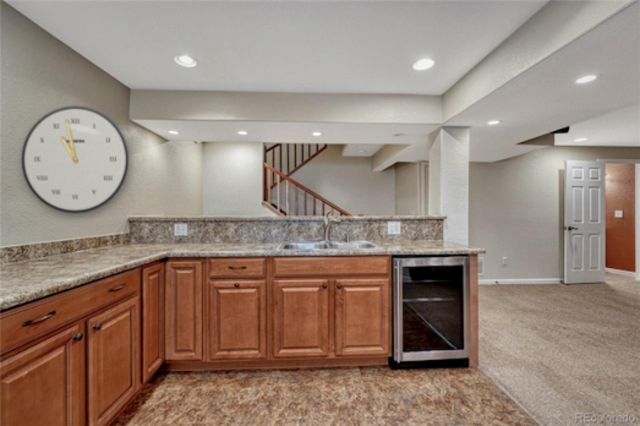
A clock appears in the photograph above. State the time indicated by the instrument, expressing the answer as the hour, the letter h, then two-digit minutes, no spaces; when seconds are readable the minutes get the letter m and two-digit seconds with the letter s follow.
10h58
